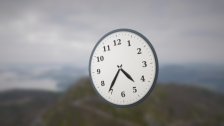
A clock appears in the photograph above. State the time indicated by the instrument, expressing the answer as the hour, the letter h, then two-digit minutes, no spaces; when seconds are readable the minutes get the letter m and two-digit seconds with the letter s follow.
4h36
